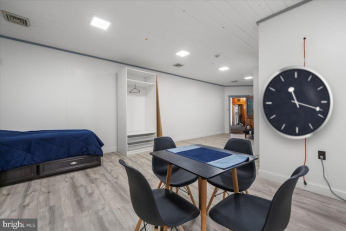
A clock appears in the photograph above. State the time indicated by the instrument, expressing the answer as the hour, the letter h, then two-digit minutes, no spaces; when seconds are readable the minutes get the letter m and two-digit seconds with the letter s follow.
11h18
